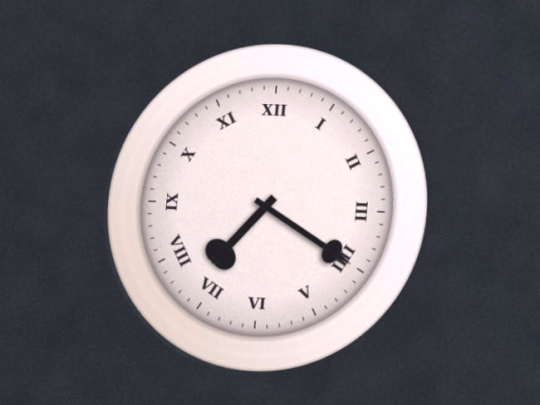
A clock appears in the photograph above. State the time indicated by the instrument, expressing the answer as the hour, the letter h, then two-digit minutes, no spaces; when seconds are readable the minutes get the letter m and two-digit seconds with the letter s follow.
7h20
